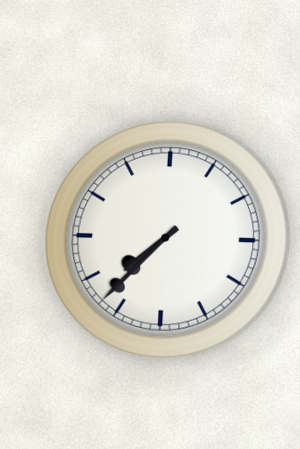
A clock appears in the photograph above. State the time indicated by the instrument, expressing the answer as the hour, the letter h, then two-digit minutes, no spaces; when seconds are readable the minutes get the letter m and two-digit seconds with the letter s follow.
7h37
